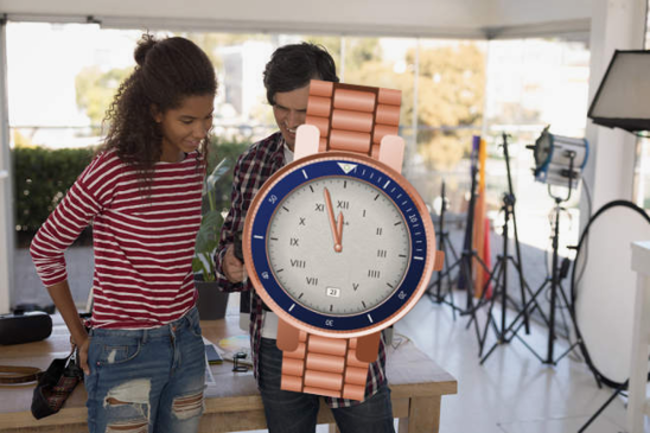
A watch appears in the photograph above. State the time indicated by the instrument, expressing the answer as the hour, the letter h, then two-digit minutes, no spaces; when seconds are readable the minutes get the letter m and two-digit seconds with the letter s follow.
11h57
